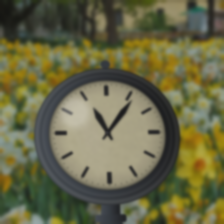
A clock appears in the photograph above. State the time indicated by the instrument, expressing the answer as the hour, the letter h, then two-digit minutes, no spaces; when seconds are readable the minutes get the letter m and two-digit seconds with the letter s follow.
11h06
